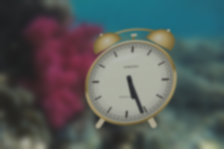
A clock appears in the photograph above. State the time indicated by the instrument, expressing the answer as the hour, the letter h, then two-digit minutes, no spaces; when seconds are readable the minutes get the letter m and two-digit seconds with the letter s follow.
5h26
